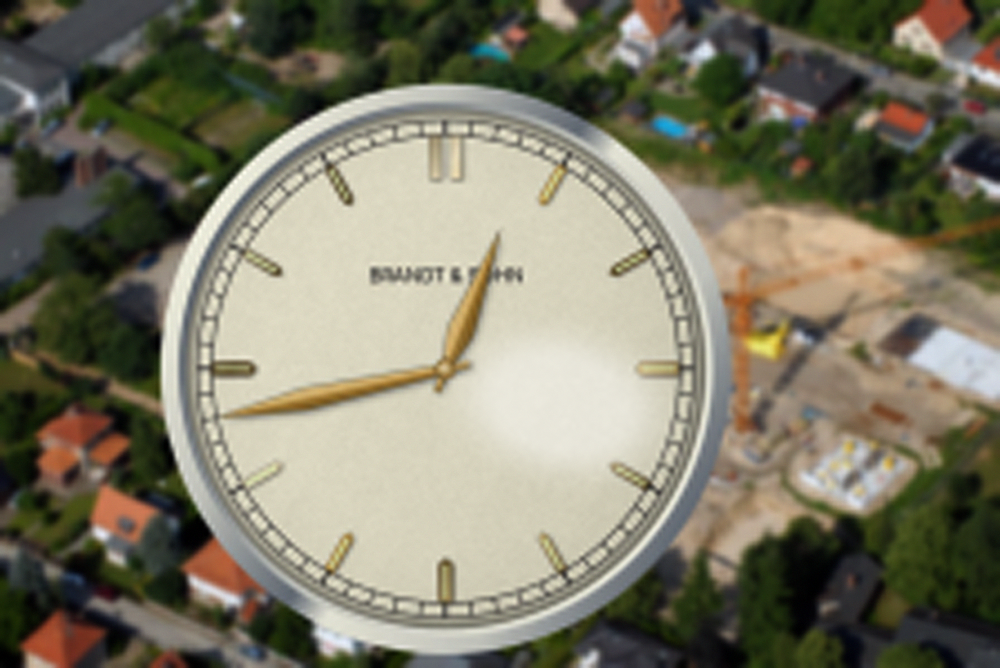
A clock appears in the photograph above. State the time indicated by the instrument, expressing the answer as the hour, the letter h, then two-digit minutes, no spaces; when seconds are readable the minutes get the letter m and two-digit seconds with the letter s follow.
12h43
